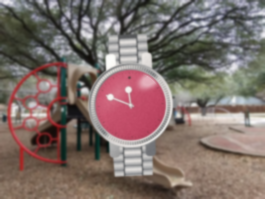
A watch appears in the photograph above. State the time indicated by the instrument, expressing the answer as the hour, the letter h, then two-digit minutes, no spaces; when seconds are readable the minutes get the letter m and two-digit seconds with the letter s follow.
11h49
